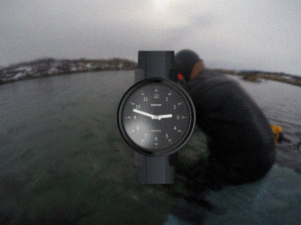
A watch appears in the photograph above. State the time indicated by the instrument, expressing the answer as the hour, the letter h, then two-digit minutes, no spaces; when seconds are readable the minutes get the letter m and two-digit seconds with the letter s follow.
2h48
